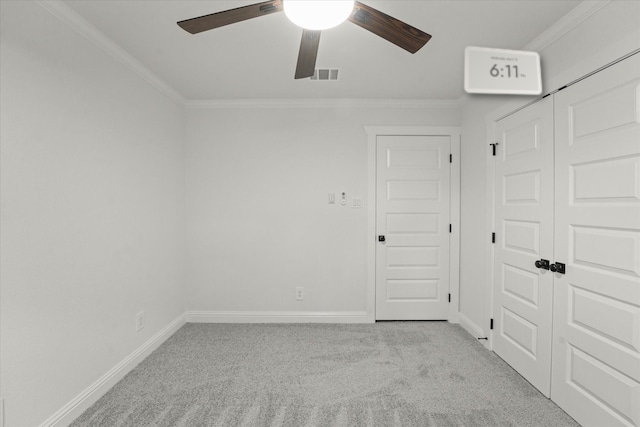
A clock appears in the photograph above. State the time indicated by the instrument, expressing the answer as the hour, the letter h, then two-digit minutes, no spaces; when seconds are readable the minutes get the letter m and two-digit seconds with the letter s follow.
6h11
